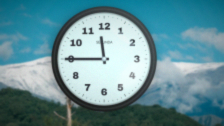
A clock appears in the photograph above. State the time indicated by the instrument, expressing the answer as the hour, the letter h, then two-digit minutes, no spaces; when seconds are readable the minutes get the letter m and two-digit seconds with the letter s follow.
11h45
